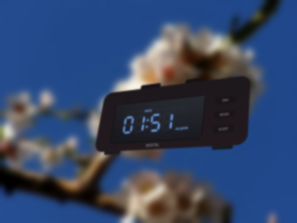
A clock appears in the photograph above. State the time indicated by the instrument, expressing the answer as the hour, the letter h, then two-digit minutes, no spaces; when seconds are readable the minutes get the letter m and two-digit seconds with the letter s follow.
1h51
